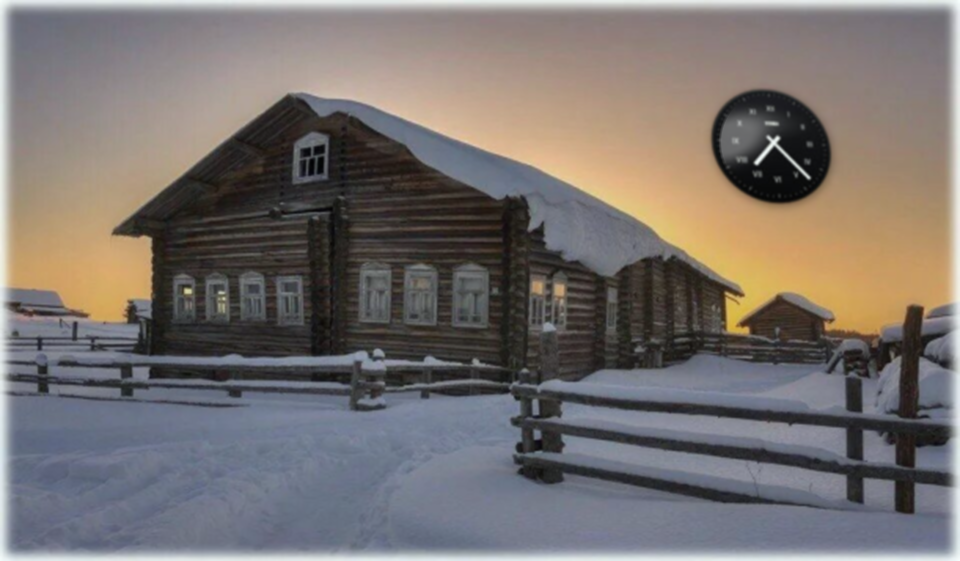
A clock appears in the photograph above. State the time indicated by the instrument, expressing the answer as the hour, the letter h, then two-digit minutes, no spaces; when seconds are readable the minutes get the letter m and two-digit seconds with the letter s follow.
7h23
